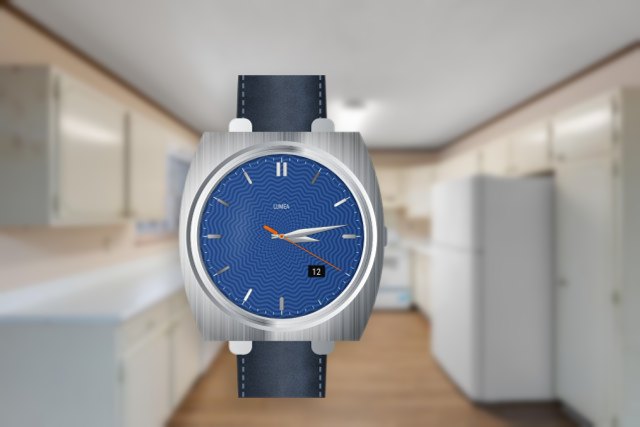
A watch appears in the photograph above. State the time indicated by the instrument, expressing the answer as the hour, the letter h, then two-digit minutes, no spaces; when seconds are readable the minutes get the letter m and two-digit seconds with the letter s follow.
3h13m20s
